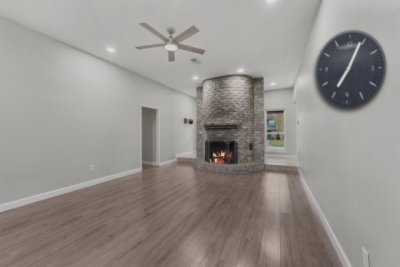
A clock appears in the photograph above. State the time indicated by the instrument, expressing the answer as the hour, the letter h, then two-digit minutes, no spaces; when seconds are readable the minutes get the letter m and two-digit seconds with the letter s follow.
7h04
